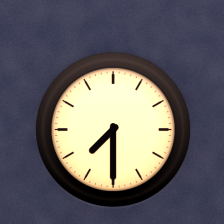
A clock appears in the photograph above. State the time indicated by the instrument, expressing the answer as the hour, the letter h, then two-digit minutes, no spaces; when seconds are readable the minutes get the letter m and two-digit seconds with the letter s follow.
7h30
